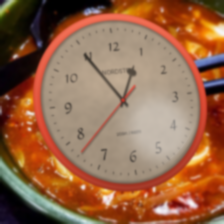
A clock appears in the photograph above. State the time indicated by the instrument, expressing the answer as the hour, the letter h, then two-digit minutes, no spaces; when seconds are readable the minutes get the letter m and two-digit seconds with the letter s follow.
12h54m38s
